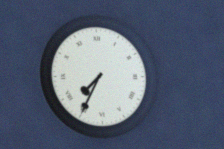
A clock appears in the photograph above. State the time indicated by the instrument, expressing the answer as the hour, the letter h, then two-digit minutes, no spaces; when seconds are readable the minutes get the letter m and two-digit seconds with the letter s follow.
7h35
